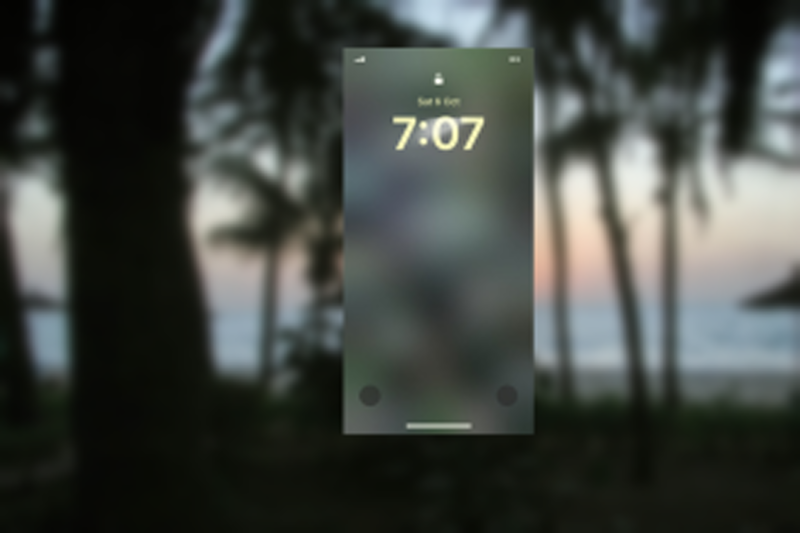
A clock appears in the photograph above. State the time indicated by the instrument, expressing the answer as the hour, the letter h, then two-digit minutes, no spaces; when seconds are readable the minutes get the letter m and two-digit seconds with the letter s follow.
7h07
